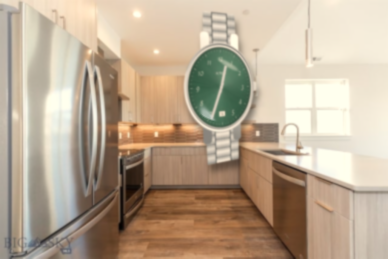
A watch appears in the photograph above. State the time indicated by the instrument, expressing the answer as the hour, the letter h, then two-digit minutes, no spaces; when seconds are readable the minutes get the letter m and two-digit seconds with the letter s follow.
12h34
